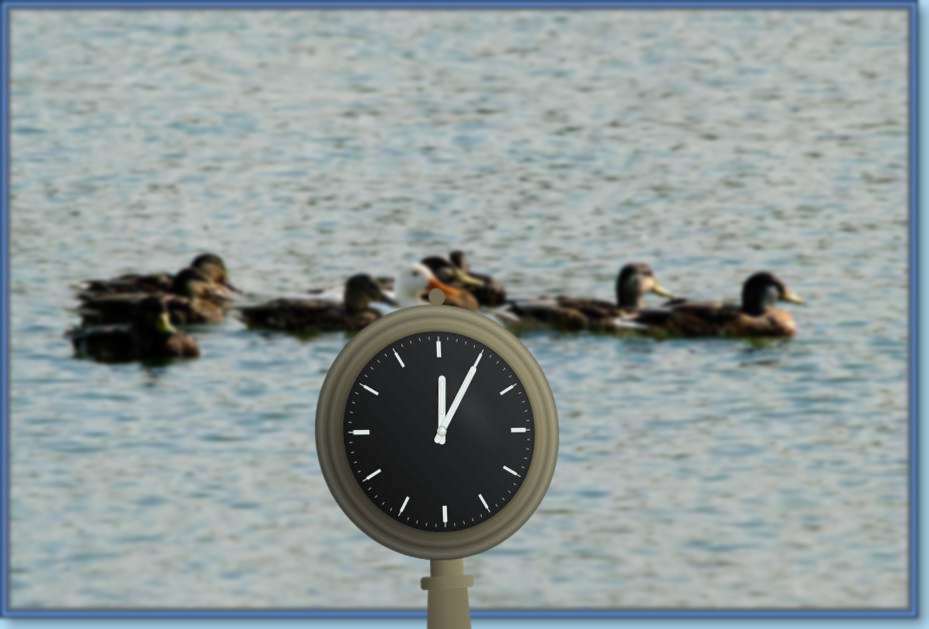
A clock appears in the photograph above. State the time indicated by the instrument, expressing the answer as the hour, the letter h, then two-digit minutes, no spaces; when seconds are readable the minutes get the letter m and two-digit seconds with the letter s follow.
12h05
